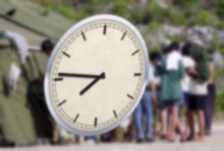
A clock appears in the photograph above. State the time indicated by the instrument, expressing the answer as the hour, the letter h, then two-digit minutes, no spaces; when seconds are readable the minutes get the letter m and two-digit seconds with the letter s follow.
7h46
